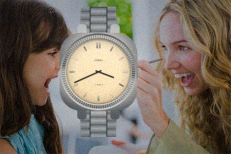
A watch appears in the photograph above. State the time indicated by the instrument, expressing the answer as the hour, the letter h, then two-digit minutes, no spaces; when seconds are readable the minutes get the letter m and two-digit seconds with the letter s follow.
3h41
